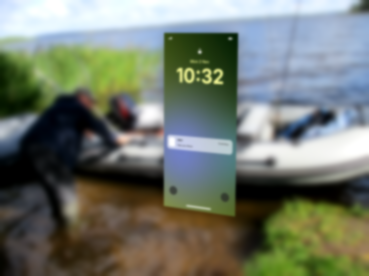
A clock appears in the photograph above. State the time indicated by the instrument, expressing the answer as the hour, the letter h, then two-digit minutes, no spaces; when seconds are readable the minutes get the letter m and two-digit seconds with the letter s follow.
10h32
